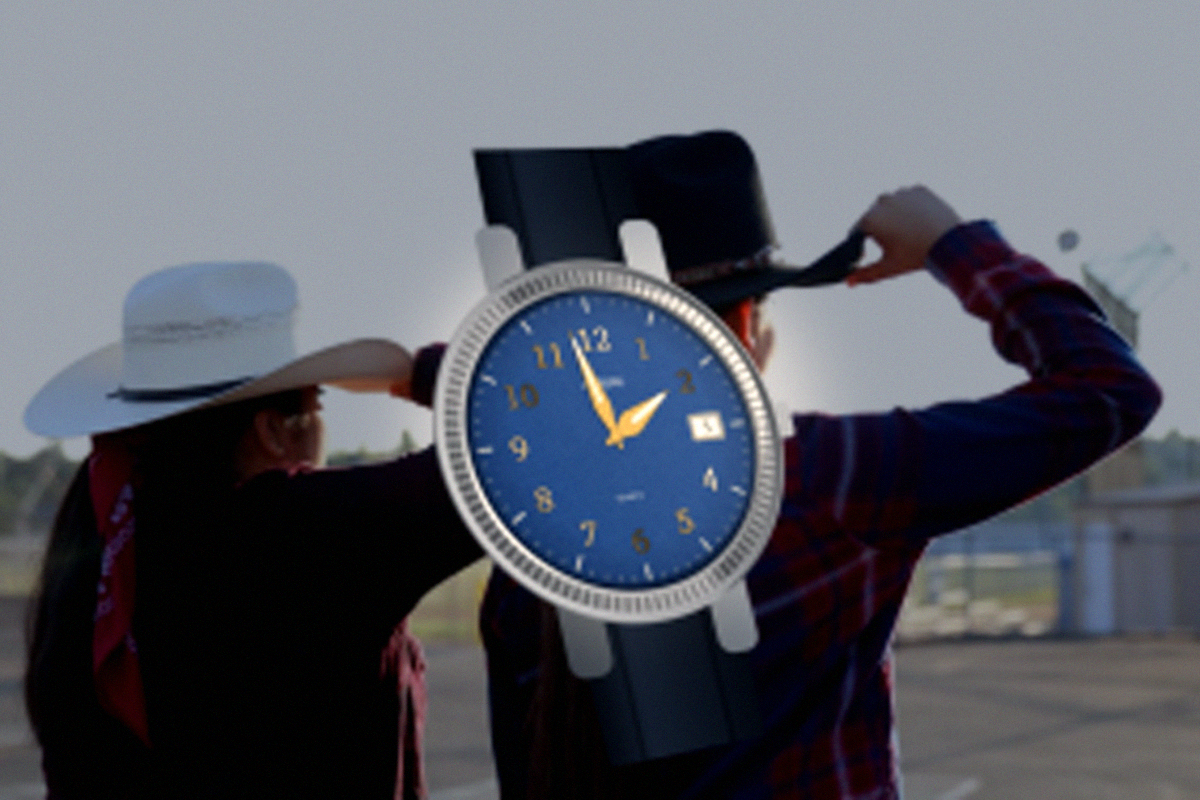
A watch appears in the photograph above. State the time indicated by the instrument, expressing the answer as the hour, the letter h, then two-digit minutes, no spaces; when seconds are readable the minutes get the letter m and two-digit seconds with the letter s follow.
1h58
